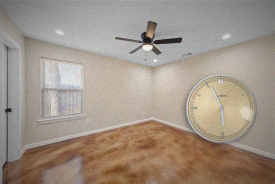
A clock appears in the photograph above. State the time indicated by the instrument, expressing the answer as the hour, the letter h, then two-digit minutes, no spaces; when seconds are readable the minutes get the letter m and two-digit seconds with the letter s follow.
5h56
